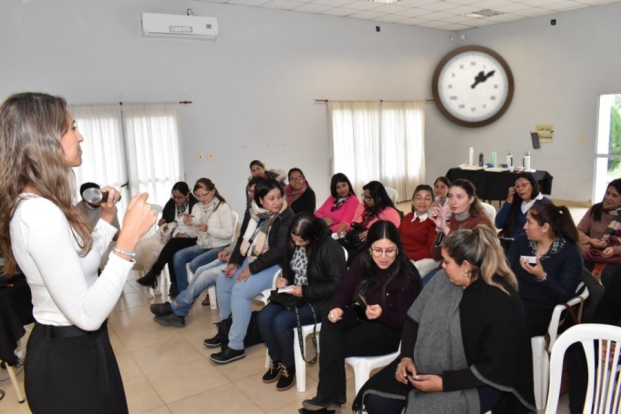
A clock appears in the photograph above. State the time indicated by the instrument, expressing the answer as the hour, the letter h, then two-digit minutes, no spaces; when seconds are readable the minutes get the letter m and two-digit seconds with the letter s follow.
1h09
